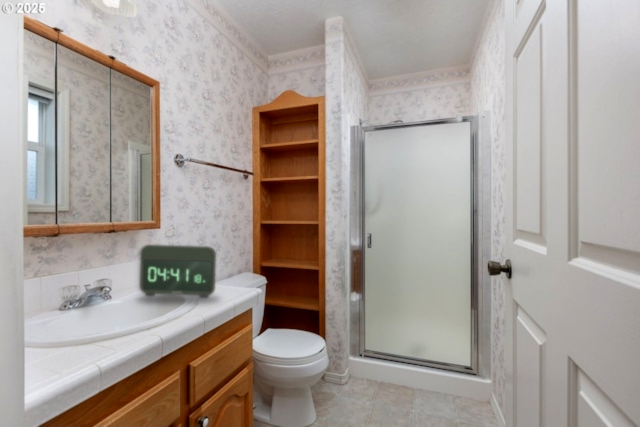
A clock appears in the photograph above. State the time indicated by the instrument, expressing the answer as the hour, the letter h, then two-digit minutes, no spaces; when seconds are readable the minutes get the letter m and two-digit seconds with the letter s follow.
4h41
